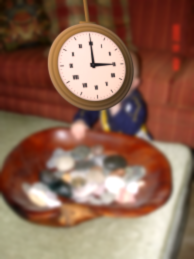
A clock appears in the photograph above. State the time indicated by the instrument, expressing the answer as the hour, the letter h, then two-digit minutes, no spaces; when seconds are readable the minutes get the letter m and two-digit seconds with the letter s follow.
3h00
